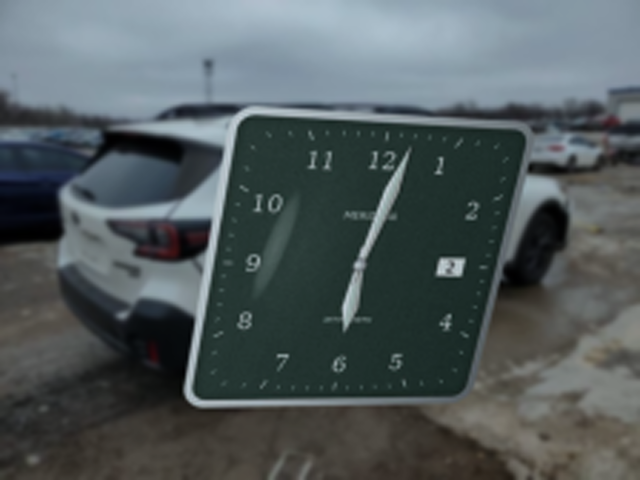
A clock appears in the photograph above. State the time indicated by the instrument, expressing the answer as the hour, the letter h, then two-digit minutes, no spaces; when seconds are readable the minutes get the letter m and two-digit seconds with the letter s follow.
6h02
